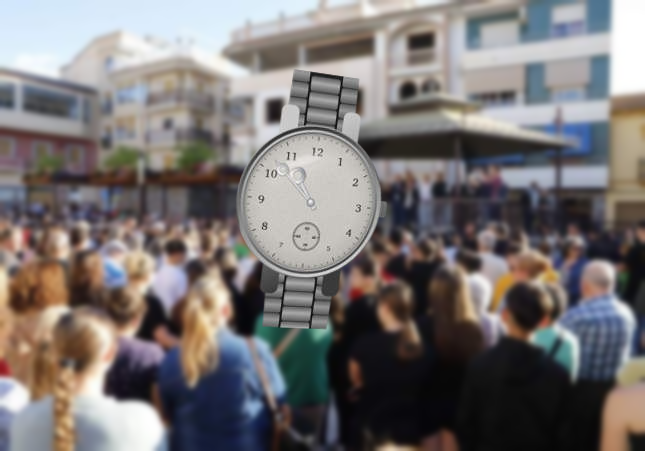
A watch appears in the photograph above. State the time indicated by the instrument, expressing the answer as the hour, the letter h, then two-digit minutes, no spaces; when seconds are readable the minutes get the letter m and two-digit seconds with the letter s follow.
10h52
